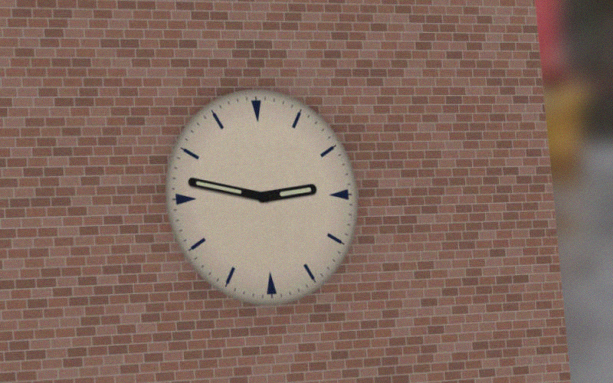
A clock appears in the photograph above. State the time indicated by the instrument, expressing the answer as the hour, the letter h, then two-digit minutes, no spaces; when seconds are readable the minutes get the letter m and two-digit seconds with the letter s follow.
2h47
